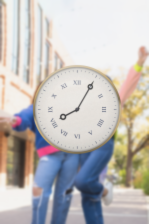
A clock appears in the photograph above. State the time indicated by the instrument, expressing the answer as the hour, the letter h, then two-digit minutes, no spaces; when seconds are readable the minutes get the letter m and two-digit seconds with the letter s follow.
8h05
